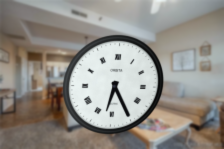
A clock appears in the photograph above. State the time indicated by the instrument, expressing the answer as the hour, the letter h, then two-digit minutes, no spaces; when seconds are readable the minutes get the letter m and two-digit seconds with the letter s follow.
6h25
